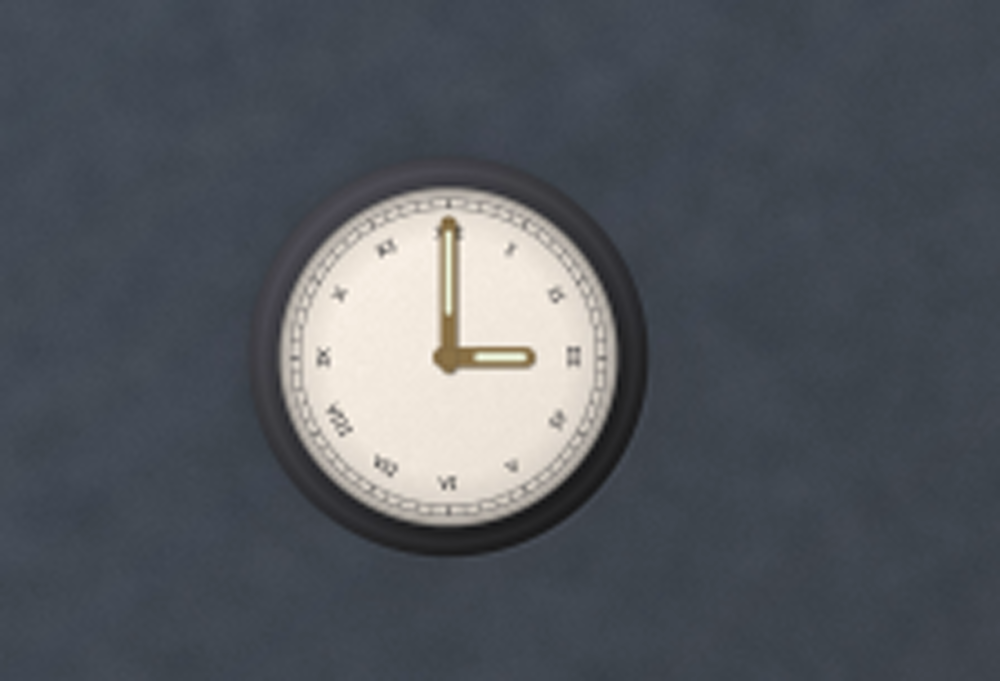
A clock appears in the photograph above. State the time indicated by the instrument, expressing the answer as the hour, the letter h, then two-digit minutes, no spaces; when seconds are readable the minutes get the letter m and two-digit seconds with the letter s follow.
3h00
